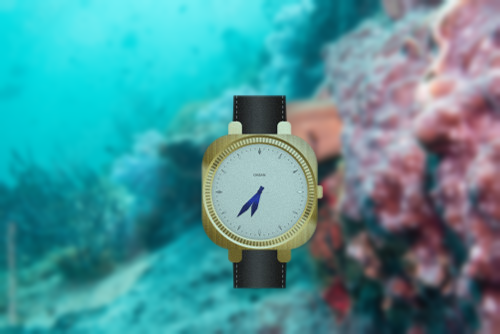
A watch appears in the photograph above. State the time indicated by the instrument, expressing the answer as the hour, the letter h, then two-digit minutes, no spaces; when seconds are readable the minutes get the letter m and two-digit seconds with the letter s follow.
6h37
